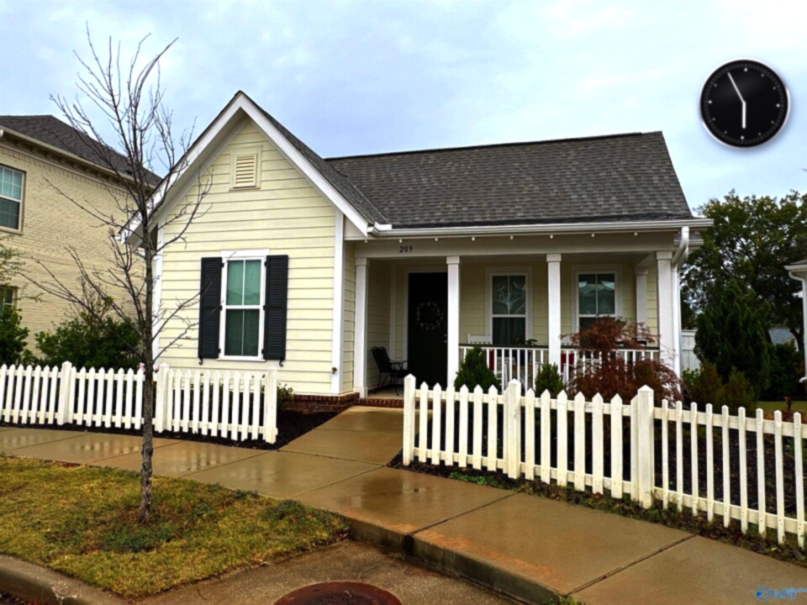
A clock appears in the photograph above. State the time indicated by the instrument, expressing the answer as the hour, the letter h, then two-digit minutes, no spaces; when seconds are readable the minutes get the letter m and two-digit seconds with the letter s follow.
5h55
